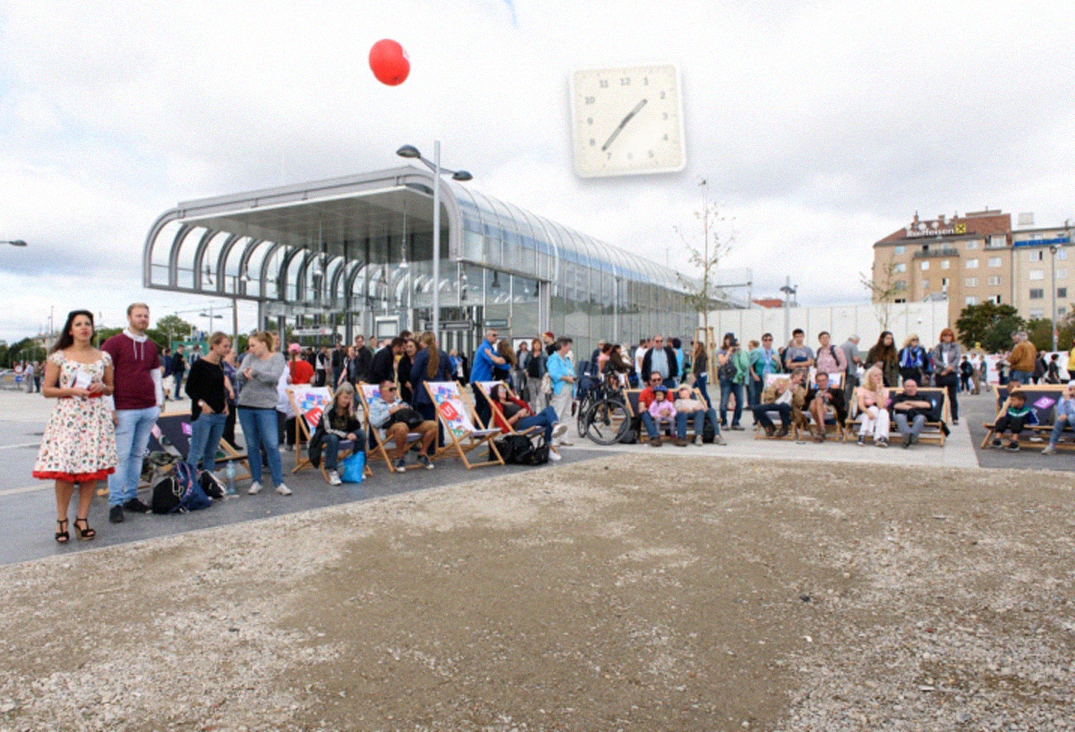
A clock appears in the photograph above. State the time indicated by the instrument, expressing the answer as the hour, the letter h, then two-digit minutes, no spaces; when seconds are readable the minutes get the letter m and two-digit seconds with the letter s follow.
1h37
